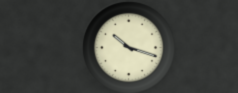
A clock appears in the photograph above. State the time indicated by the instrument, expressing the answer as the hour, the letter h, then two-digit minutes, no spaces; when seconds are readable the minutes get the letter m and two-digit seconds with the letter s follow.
10h18
